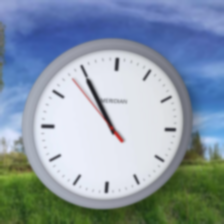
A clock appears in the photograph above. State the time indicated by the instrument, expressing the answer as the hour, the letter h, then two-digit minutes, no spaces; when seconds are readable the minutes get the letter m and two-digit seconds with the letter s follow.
10h54m53s
